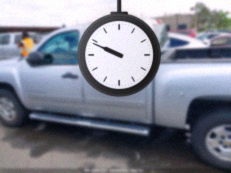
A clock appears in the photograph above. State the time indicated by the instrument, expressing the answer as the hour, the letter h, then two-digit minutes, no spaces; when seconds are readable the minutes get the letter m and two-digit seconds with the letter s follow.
9h49
